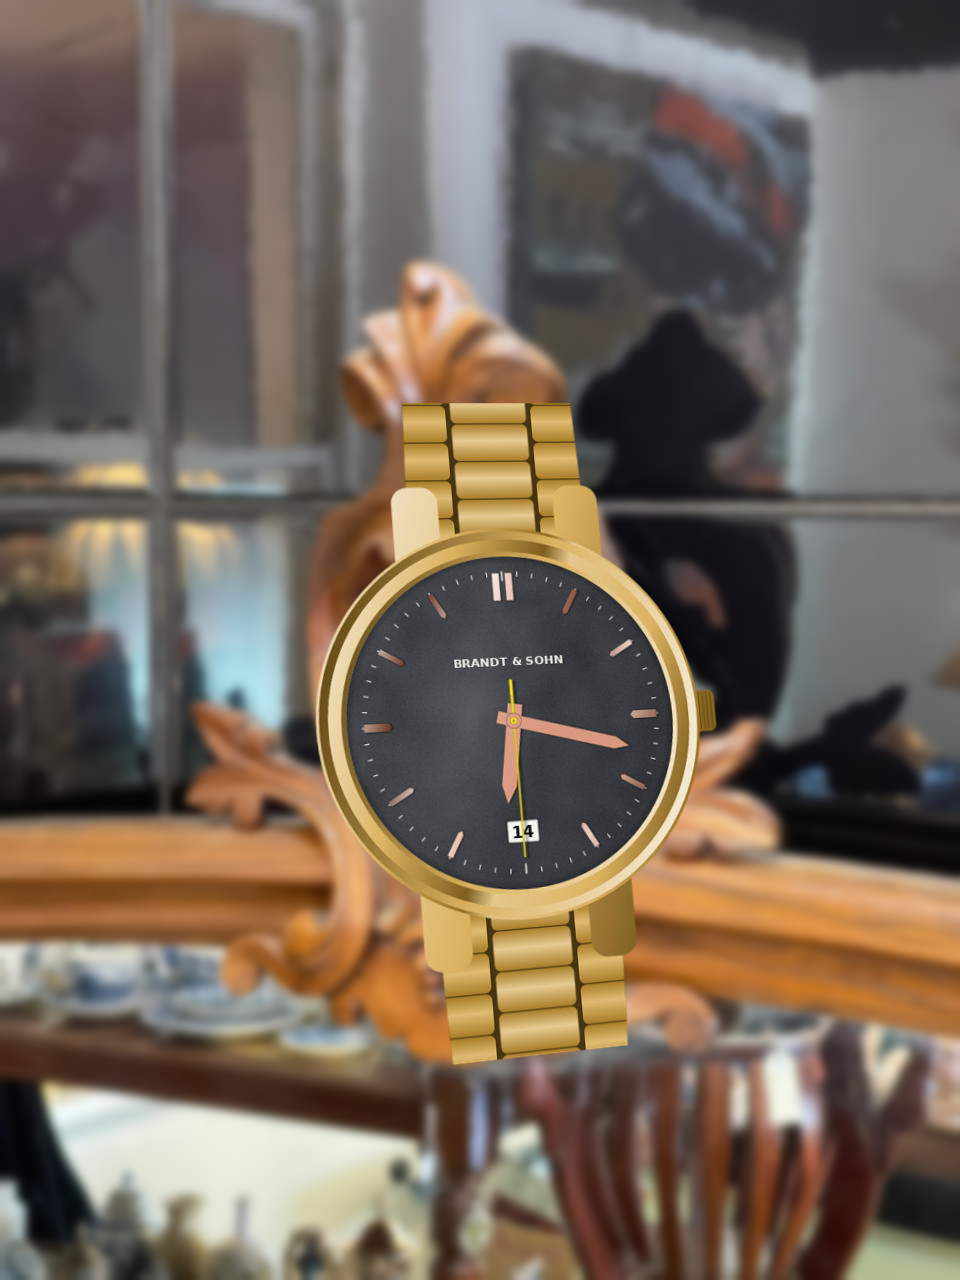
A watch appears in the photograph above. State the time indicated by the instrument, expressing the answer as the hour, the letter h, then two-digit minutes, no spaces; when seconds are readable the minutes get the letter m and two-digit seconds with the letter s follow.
6h17m30s
